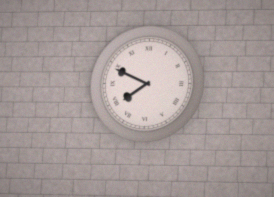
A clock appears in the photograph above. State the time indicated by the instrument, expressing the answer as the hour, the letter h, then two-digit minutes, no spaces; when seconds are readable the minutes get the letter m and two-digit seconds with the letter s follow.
7h49
